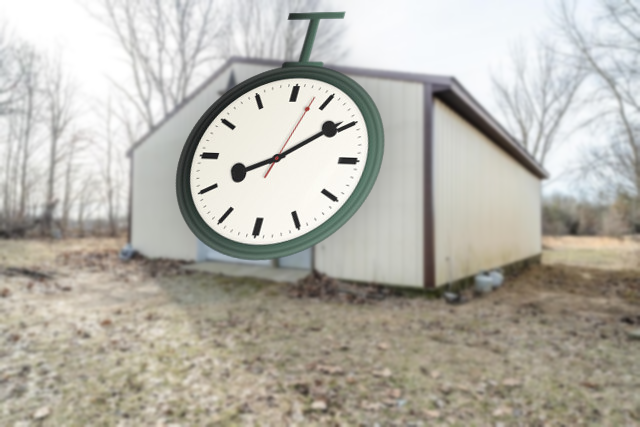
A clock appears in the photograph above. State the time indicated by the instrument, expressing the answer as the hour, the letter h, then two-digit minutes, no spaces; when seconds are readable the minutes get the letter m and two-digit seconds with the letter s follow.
8h09m03s
